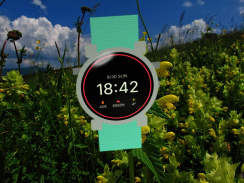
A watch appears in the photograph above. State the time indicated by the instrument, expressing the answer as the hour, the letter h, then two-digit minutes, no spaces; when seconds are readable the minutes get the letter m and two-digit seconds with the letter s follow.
18h42
